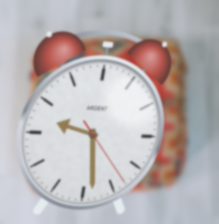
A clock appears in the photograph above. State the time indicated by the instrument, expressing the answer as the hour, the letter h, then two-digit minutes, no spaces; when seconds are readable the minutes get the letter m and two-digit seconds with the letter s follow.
9h28m23s
